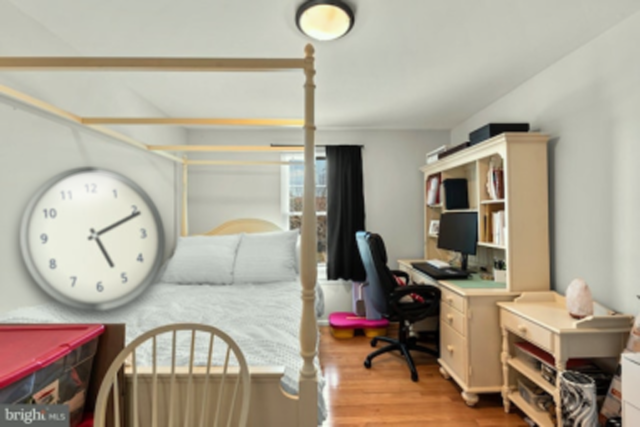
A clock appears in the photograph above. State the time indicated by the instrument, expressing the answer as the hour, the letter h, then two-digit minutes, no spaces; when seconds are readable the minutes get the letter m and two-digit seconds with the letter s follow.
5h11
